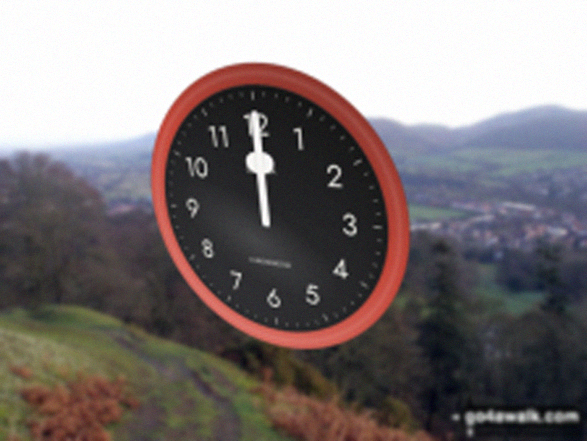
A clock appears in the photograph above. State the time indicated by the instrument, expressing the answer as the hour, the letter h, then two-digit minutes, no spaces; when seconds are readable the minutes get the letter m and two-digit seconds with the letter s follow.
12h00
